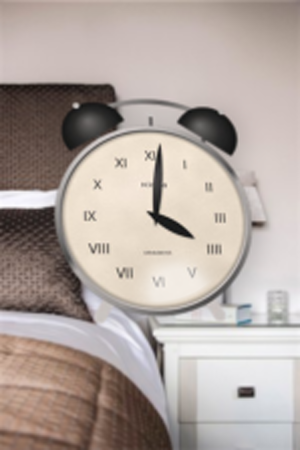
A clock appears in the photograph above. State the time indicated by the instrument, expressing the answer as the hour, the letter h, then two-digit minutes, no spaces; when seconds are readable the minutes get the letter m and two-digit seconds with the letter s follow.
4h01
